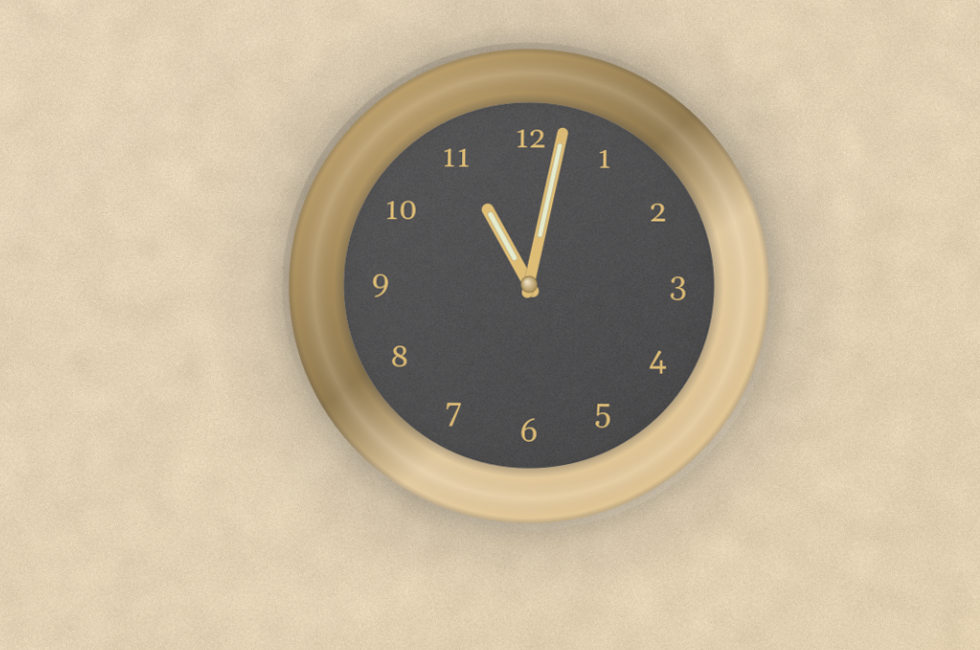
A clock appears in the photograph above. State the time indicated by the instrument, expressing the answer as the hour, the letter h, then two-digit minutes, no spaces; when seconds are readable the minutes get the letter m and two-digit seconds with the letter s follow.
11h02
